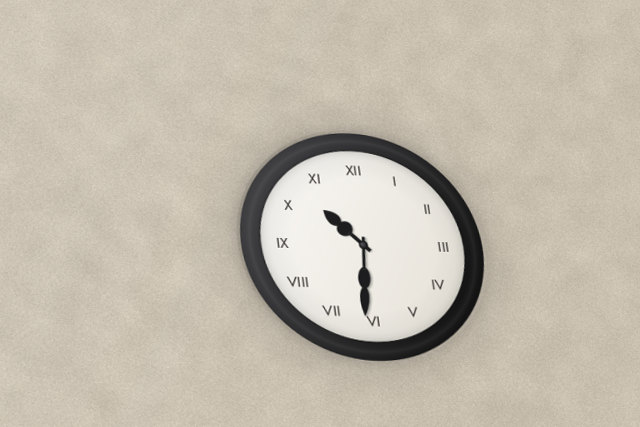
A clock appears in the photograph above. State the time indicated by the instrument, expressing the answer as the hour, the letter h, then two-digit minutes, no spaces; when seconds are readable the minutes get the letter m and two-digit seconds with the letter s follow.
10h31
